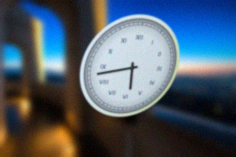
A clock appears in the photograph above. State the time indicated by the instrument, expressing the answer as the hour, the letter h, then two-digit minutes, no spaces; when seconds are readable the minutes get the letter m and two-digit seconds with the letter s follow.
5h43
